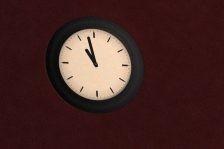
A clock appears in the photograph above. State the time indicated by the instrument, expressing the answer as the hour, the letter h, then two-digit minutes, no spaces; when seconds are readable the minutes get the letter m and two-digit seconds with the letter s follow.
10h58
